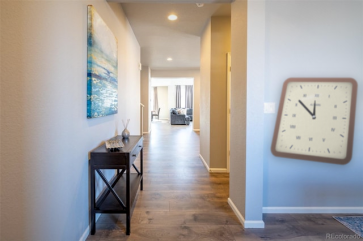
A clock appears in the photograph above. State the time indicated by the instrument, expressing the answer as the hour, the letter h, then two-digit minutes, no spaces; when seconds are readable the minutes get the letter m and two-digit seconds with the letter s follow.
11h52
